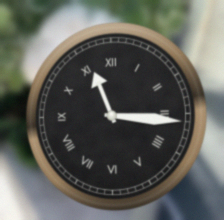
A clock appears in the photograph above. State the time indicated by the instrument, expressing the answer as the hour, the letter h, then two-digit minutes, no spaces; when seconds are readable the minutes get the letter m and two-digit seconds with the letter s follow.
11h16
